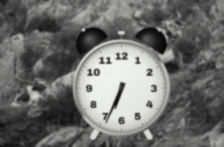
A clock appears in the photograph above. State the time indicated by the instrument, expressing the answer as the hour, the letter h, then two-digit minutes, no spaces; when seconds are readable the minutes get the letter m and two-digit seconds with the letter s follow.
6h34
